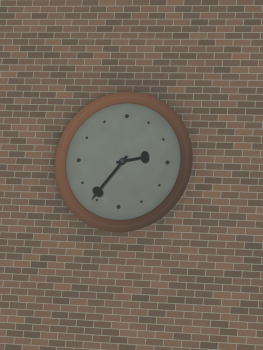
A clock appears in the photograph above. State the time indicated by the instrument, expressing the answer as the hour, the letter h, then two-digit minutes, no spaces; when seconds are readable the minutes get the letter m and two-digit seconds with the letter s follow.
2h36
